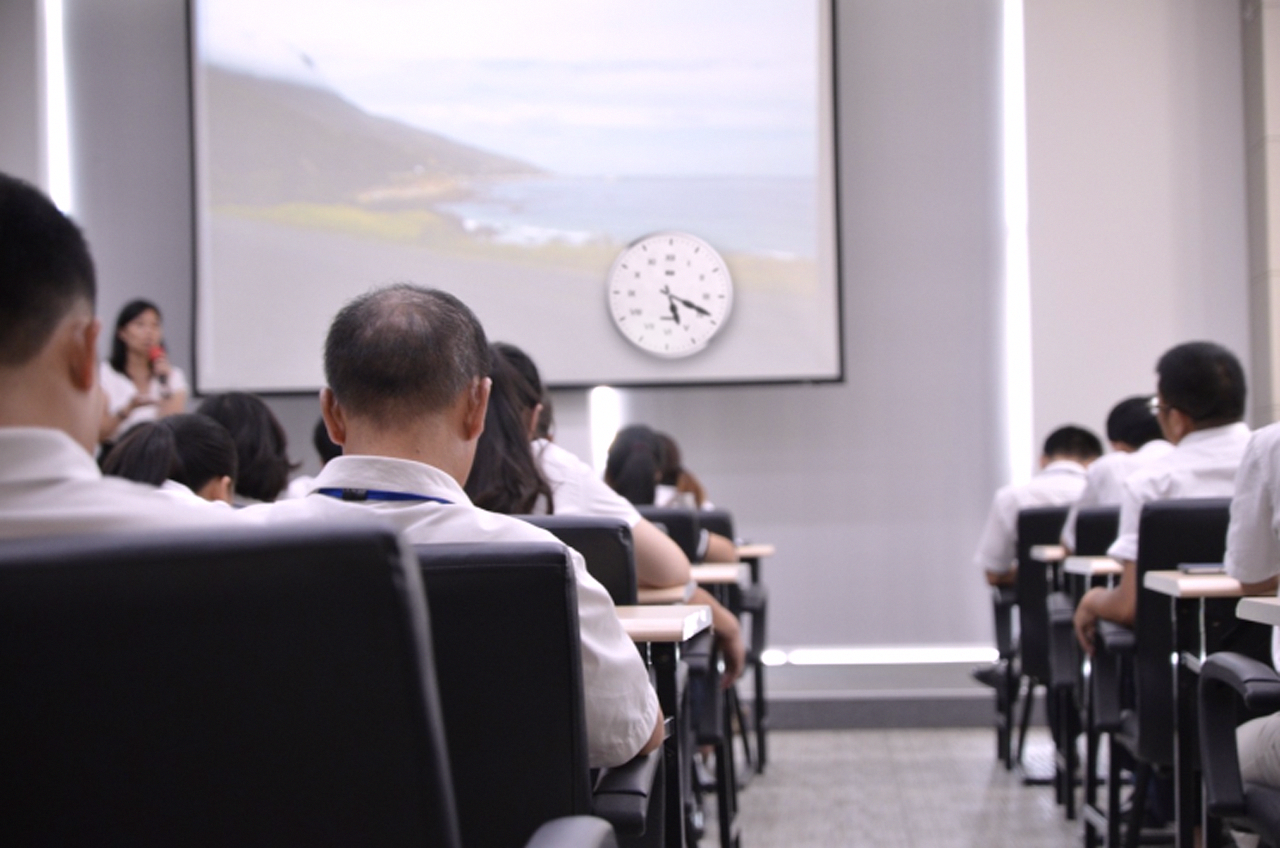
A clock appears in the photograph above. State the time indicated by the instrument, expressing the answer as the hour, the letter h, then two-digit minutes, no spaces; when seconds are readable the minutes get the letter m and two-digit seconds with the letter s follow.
5h19
